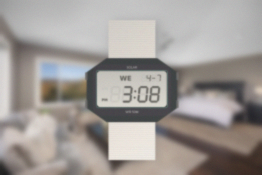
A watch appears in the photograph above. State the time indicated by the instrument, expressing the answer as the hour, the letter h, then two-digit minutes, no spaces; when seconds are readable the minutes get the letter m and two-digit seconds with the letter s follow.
3h08
